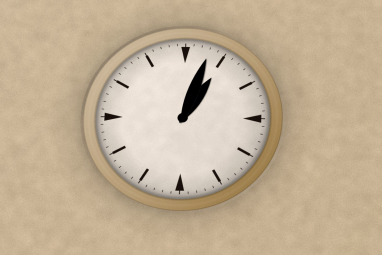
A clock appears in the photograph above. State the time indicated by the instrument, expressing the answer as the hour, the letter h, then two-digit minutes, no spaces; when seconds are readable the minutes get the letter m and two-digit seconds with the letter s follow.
1h03
